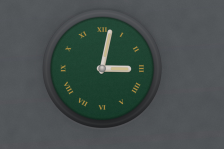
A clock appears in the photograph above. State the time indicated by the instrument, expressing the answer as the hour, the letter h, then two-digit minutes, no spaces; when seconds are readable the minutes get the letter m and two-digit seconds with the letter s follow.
3h02
